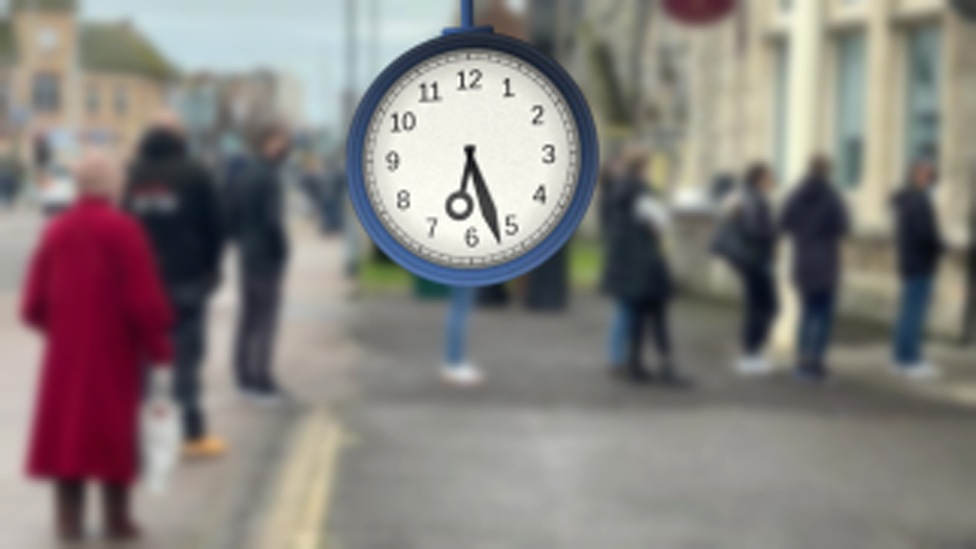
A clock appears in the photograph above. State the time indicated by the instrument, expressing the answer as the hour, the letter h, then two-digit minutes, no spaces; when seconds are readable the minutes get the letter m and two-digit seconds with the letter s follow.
6h27
